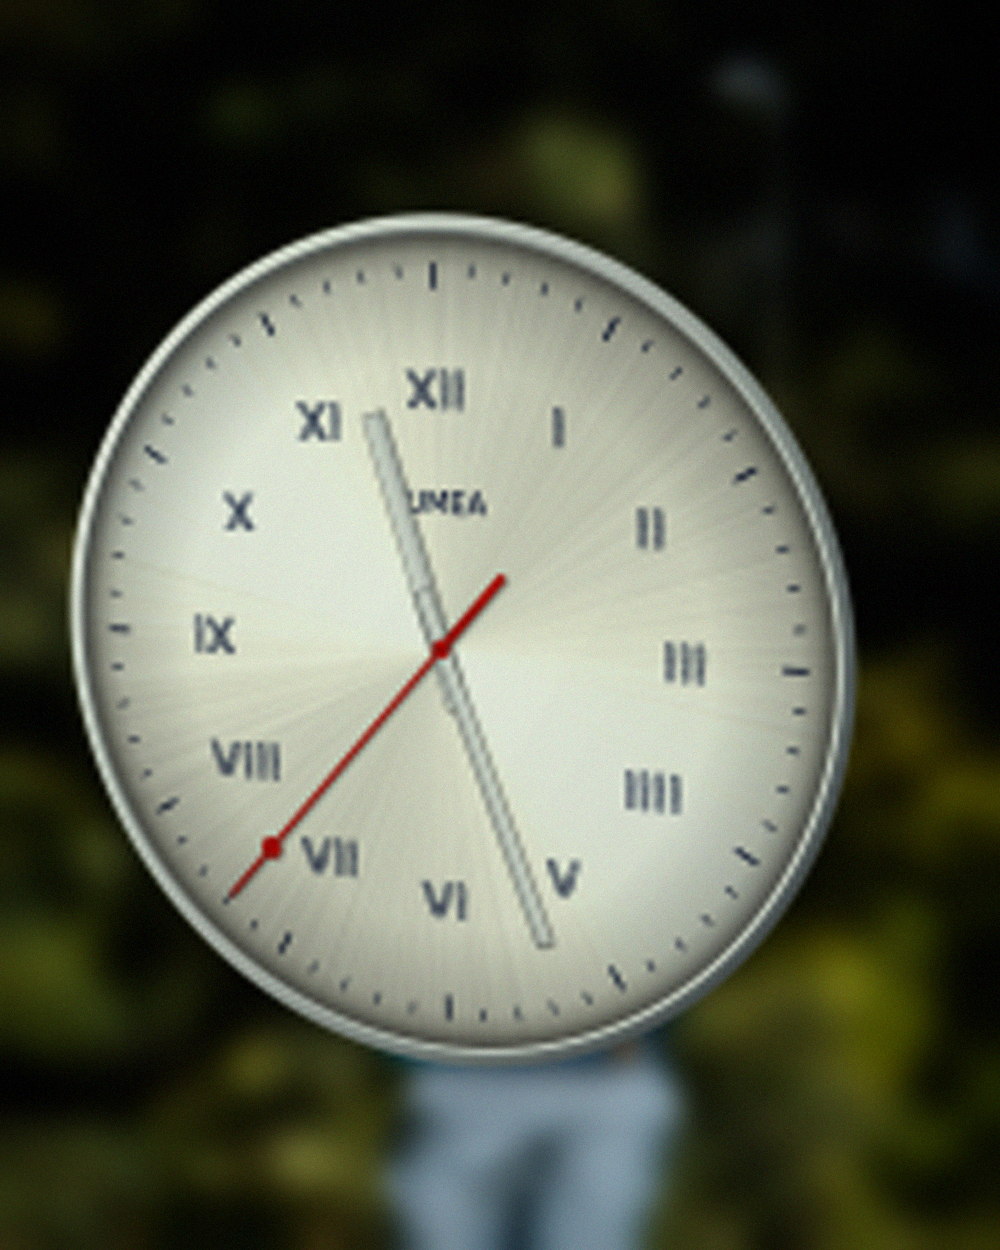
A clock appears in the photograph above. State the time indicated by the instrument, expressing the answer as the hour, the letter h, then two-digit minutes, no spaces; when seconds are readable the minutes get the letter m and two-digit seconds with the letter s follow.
11h26m37s
